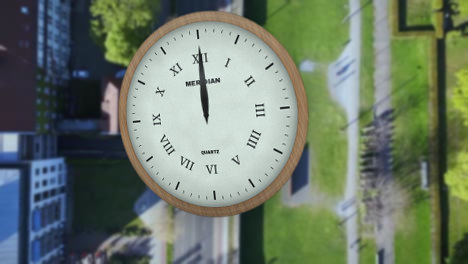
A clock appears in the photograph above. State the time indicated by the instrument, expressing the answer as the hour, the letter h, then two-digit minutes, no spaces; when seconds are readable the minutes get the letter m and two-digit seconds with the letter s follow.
12h00
